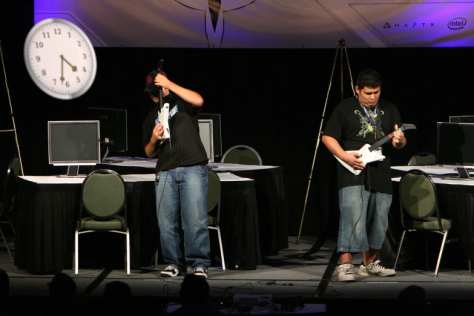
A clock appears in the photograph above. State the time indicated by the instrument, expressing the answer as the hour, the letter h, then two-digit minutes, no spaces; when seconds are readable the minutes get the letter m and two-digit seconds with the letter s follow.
4h32
